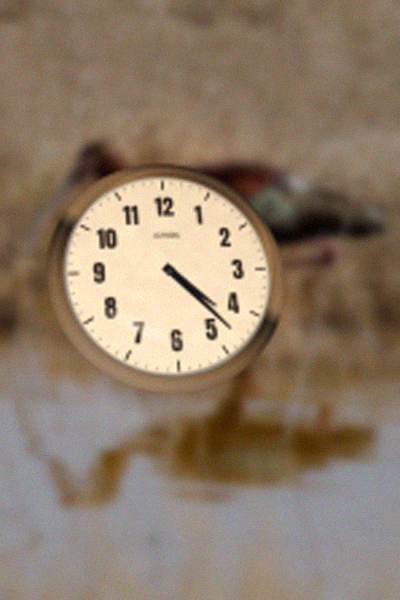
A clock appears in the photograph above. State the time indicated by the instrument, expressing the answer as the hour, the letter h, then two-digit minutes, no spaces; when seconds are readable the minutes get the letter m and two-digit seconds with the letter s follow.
4h23
